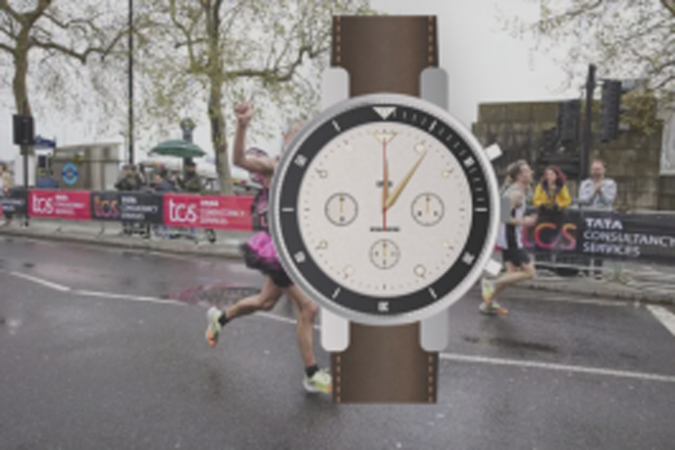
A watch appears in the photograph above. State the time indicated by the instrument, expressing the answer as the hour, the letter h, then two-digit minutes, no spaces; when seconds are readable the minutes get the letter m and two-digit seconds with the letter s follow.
12h06
